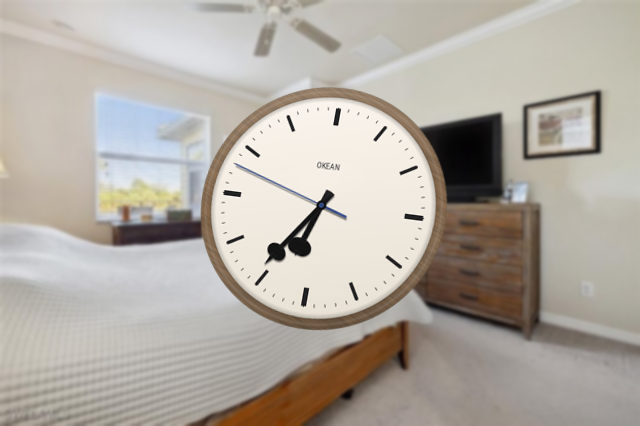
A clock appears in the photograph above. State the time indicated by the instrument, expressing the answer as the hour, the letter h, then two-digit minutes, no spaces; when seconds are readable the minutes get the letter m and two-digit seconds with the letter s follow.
6h35m48s
